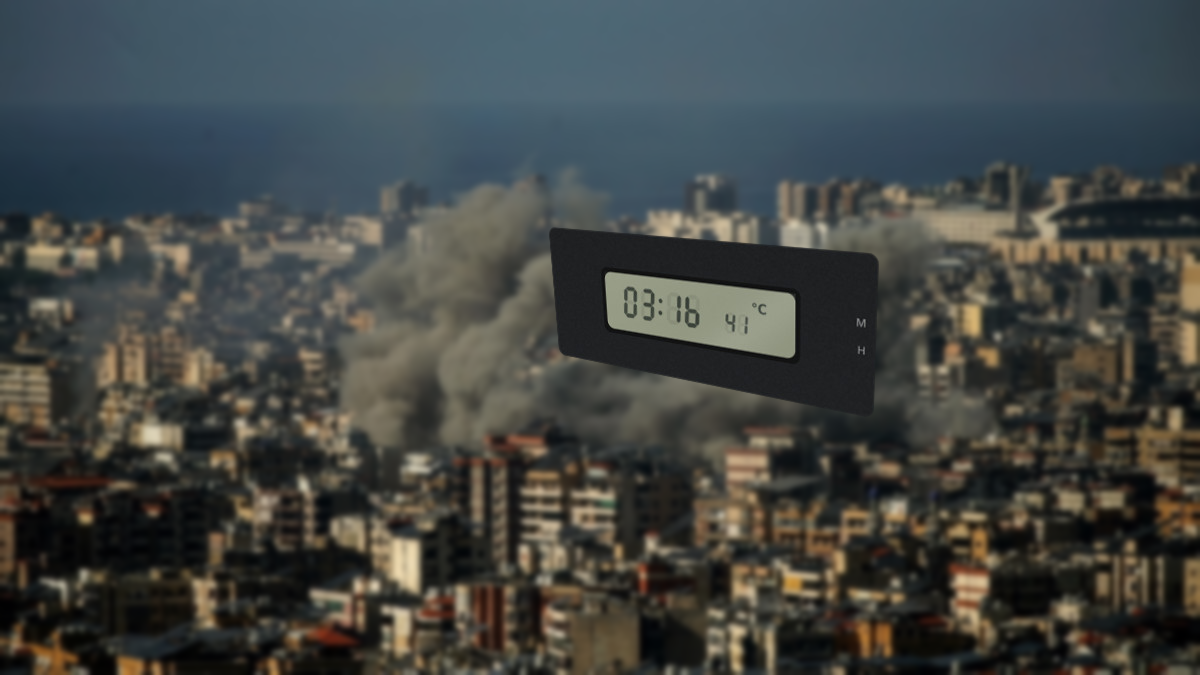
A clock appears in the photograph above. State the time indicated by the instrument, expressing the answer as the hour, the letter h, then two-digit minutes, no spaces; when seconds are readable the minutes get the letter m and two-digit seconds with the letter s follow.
3h16
